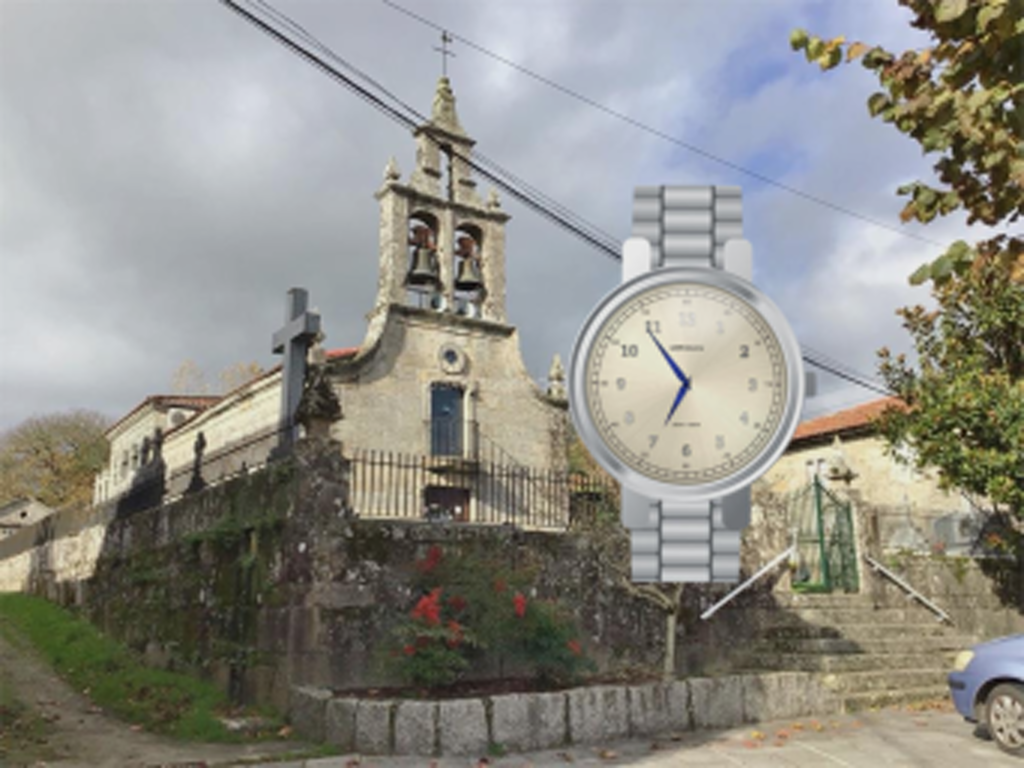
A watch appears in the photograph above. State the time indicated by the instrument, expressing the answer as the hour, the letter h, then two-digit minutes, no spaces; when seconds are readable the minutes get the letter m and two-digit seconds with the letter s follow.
6h54
